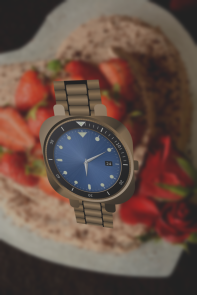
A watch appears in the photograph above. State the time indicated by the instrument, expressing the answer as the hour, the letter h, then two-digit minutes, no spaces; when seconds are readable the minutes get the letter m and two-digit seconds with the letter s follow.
6h10
